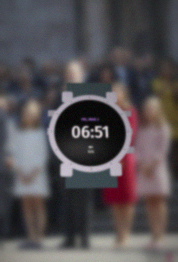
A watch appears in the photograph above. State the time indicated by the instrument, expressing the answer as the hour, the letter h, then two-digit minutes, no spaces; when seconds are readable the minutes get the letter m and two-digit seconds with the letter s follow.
6h51
